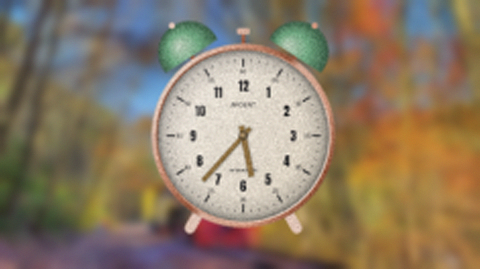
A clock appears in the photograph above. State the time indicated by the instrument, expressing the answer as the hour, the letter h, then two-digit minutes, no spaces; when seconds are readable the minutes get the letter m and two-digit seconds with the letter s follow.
5h37
